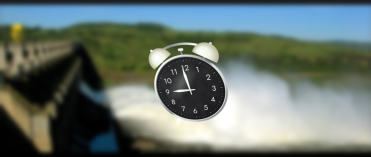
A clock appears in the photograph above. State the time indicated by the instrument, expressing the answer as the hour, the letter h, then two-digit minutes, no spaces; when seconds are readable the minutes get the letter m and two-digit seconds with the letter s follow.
8h59
